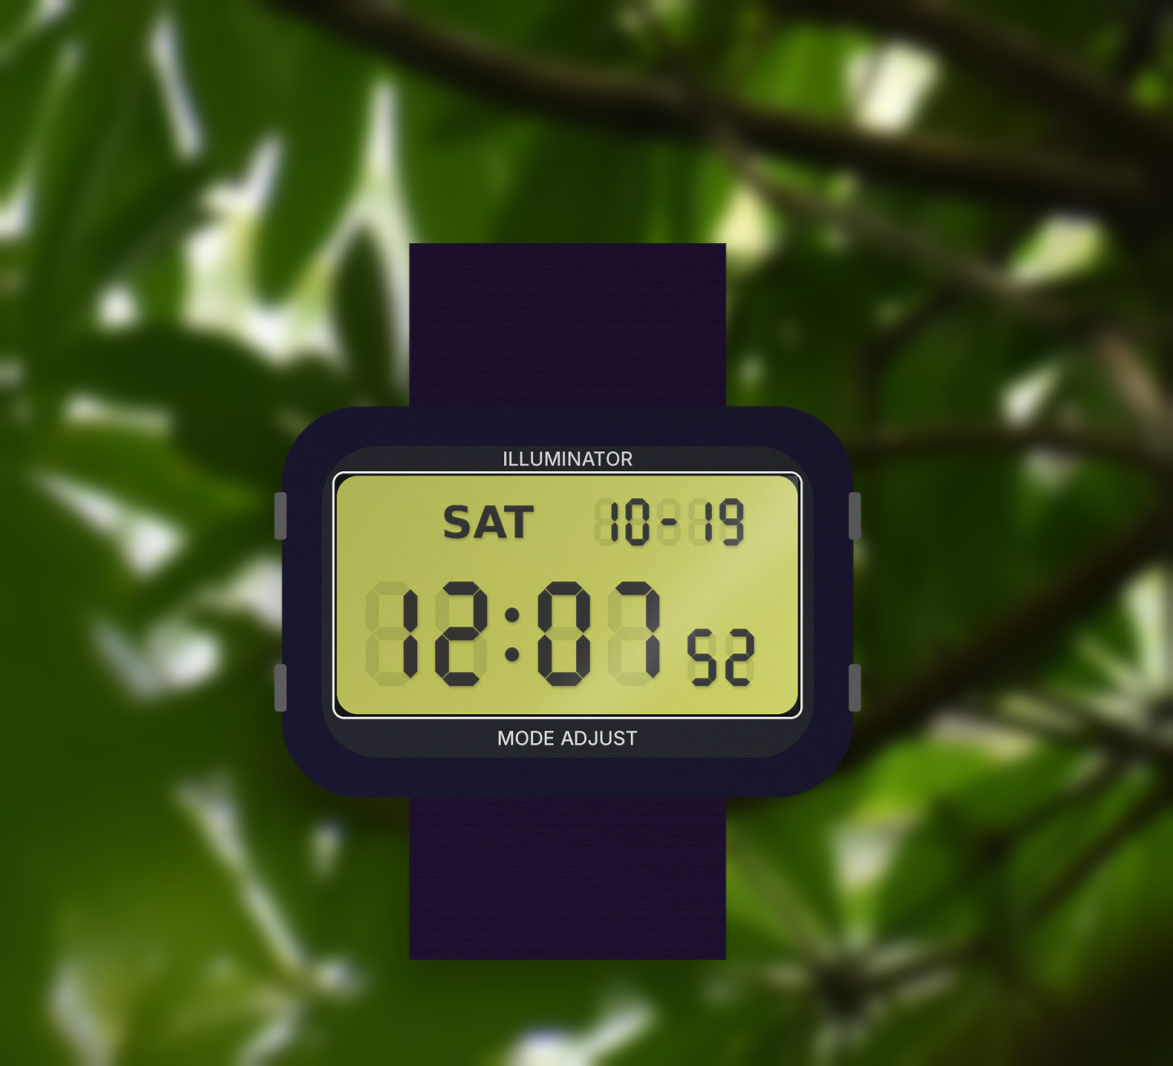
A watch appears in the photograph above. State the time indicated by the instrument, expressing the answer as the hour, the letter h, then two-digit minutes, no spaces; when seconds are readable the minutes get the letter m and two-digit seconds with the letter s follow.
12h07m52s
